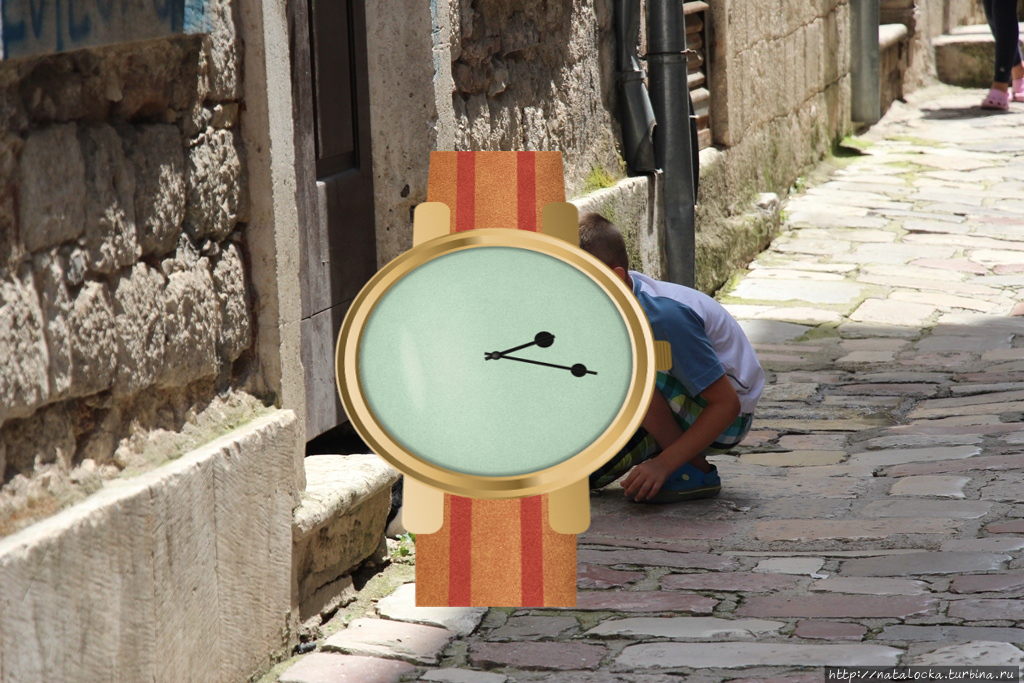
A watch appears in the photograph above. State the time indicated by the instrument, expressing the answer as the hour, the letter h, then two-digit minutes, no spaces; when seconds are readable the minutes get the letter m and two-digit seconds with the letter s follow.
2h17
